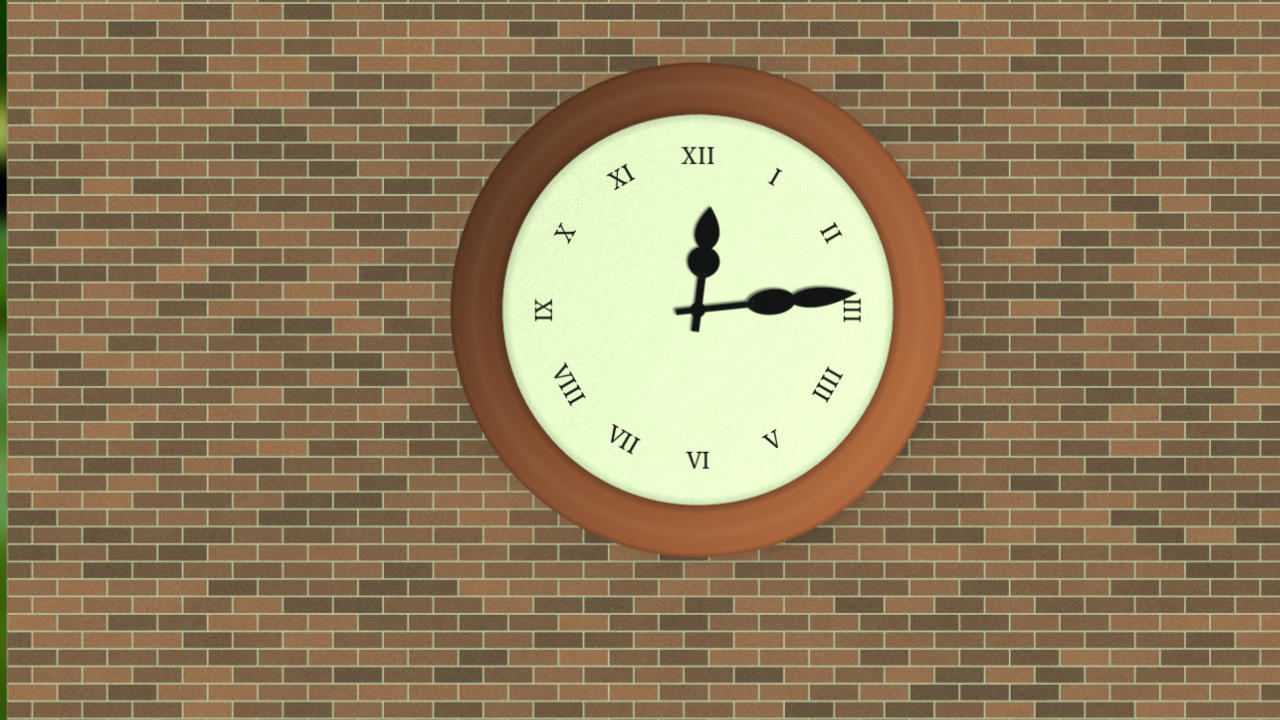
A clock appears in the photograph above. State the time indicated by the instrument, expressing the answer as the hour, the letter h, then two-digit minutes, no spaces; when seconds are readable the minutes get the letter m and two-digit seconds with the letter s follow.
12h14
